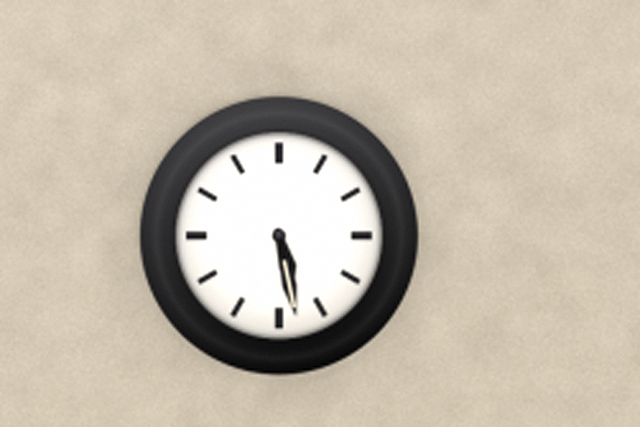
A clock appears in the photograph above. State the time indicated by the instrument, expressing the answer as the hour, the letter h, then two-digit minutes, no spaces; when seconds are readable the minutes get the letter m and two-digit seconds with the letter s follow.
5h28
